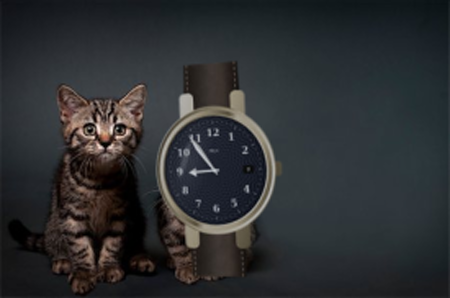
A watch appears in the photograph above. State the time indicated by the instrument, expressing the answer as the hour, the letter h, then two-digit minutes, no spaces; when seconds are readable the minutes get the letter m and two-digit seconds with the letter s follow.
8h54
